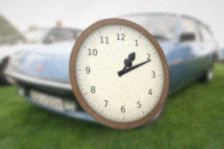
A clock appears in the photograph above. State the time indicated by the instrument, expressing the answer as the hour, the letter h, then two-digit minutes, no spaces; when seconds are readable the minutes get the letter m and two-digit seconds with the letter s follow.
1h11
